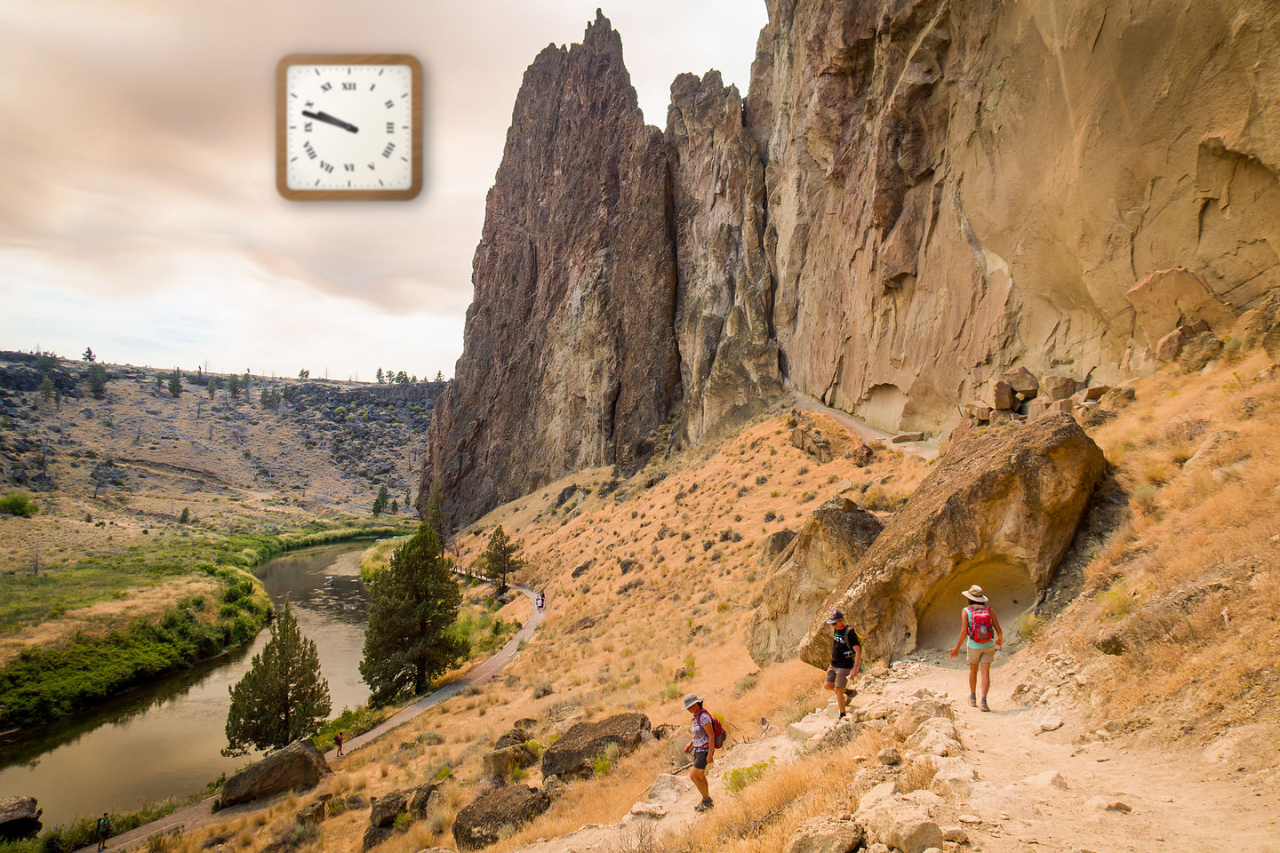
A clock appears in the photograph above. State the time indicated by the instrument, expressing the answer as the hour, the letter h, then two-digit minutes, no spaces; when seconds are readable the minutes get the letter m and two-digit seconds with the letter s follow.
9h48
